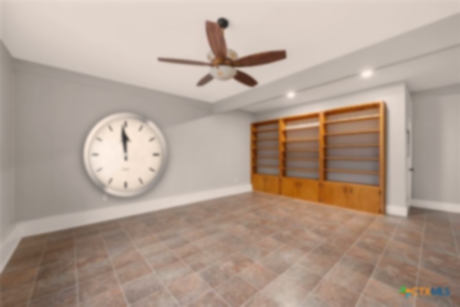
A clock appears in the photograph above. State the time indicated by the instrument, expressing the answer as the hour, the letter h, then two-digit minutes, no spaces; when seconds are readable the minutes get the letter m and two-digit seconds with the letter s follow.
11h59
